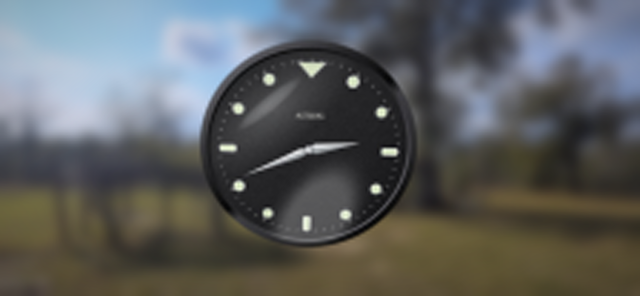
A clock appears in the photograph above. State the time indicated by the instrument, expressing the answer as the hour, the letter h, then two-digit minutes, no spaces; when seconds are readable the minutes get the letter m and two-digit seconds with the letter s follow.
2h41
